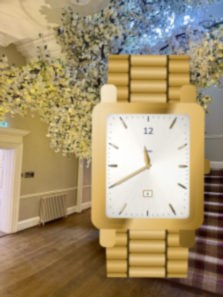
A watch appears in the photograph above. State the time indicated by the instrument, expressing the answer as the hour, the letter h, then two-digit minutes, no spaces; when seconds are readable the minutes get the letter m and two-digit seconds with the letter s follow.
11h40
